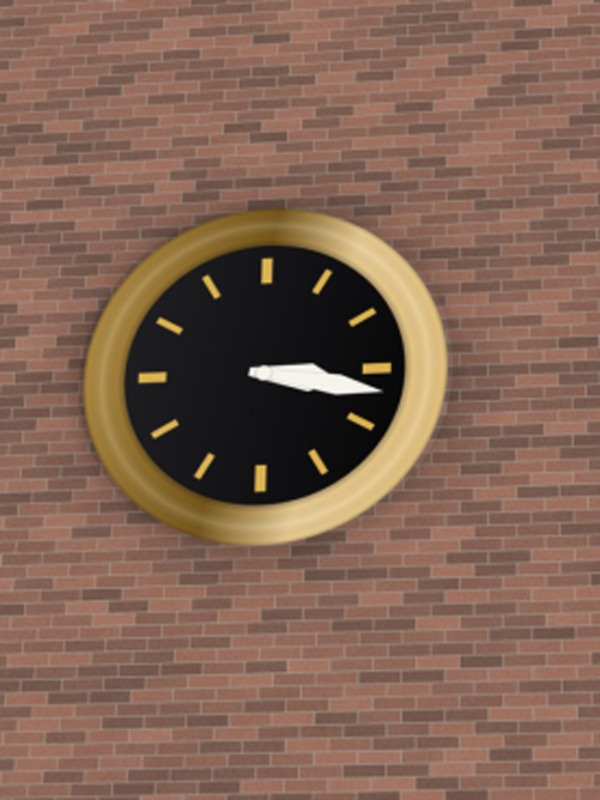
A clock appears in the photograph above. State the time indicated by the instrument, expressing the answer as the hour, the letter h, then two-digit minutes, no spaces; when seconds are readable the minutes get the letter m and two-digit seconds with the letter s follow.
3h17
